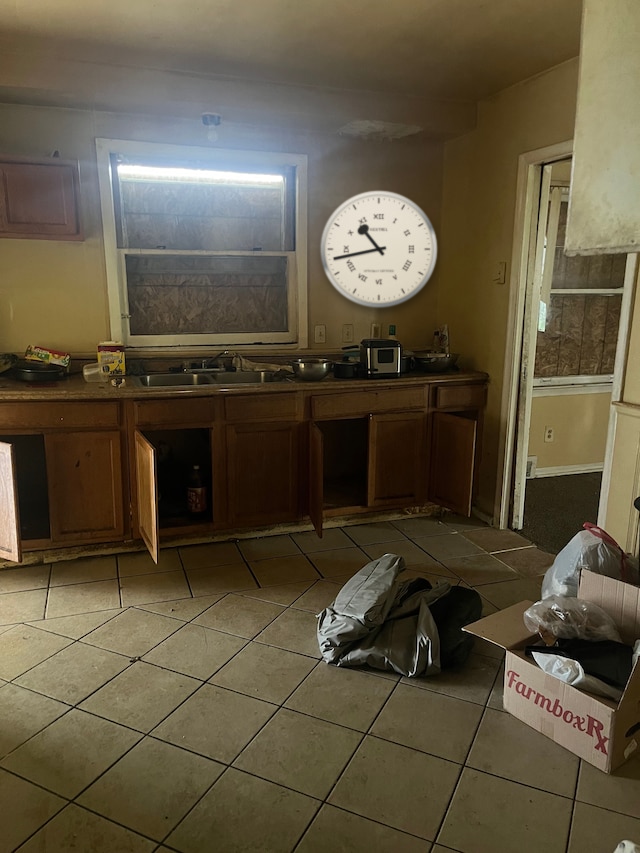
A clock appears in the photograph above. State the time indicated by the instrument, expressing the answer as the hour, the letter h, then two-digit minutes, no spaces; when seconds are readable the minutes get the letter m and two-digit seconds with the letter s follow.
10h43
